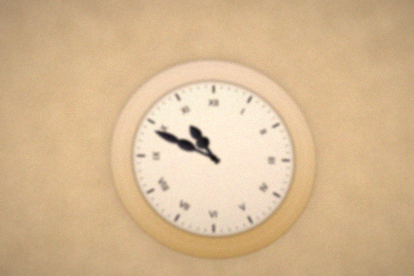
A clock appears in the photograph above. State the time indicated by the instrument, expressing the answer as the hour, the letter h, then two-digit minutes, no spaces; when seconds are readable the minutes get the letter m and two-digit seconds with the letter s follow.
10h49
